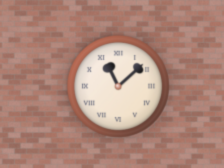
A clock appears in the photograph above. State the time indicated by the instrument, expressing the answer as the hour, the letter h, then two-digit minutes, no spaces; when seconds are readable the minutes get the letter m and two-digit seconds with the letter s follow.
11h08
